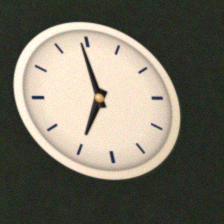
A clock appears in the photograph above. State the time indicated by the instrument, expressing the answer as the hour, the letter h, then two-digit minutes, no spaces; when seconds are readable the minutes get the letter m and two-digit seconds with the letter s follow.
6h59
